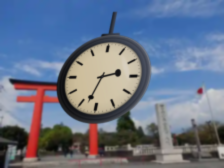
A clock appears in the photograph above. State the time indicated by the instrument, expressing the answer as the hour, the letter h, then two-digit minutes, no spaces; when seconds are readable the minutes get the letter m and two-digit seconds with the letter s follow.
2h33
